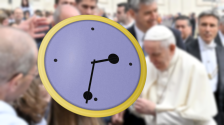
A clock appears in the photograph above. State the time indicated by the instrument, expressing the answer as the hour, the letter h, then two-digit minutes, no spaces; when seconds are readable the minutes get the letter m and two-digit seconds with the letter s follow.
2h32
